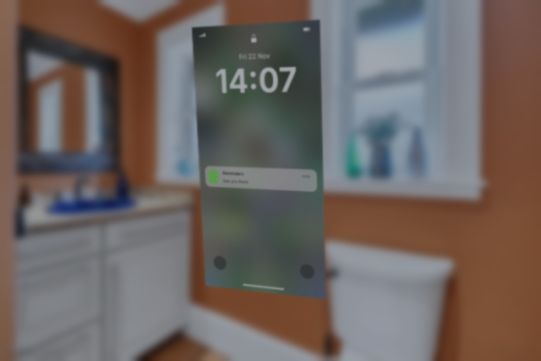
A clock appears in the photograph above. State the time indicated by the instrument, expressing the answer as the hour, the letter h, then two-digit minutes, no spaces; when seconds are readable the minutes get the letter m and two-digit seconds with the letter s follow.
14h07
